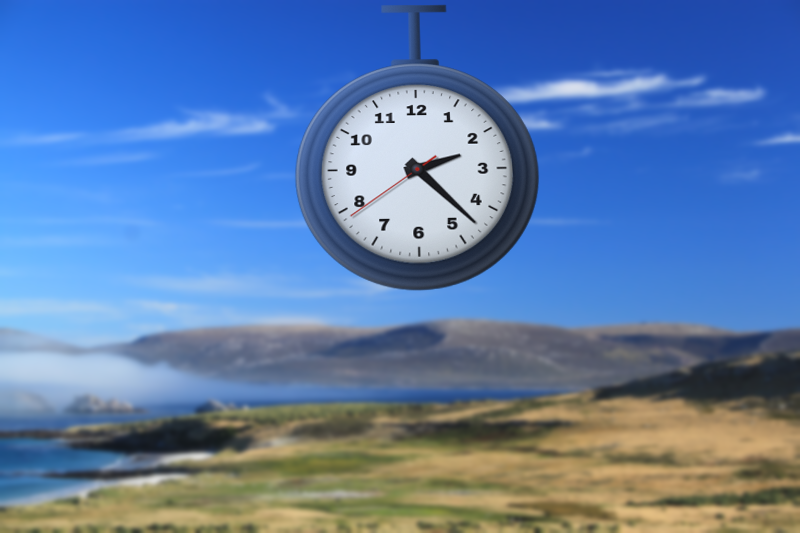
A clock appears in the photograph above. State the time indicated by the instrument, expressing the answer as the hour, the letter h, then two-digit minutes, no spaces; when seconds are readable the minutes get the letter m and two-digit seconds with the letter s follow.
2h22m39s
